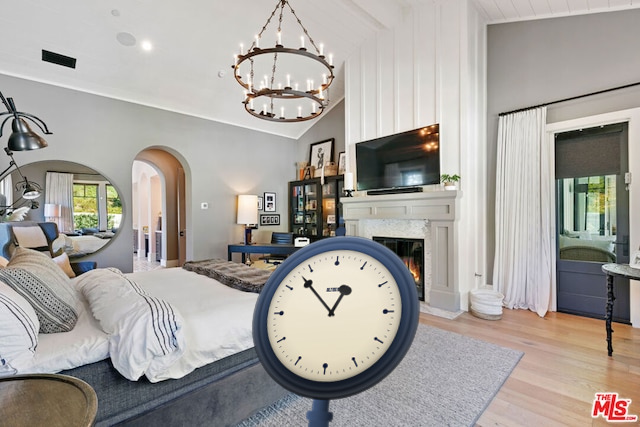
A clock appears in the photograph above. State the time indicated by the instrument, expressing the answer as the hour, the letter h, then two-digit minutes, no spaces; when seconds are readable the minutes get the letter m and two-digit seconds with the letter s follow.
12h53
